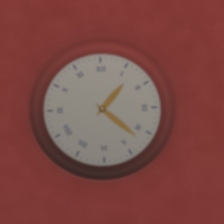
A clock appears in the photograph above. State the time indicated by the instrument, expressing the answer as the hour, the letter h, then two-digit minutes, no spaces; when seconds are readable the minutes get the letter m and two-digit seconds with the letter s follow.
1h22
